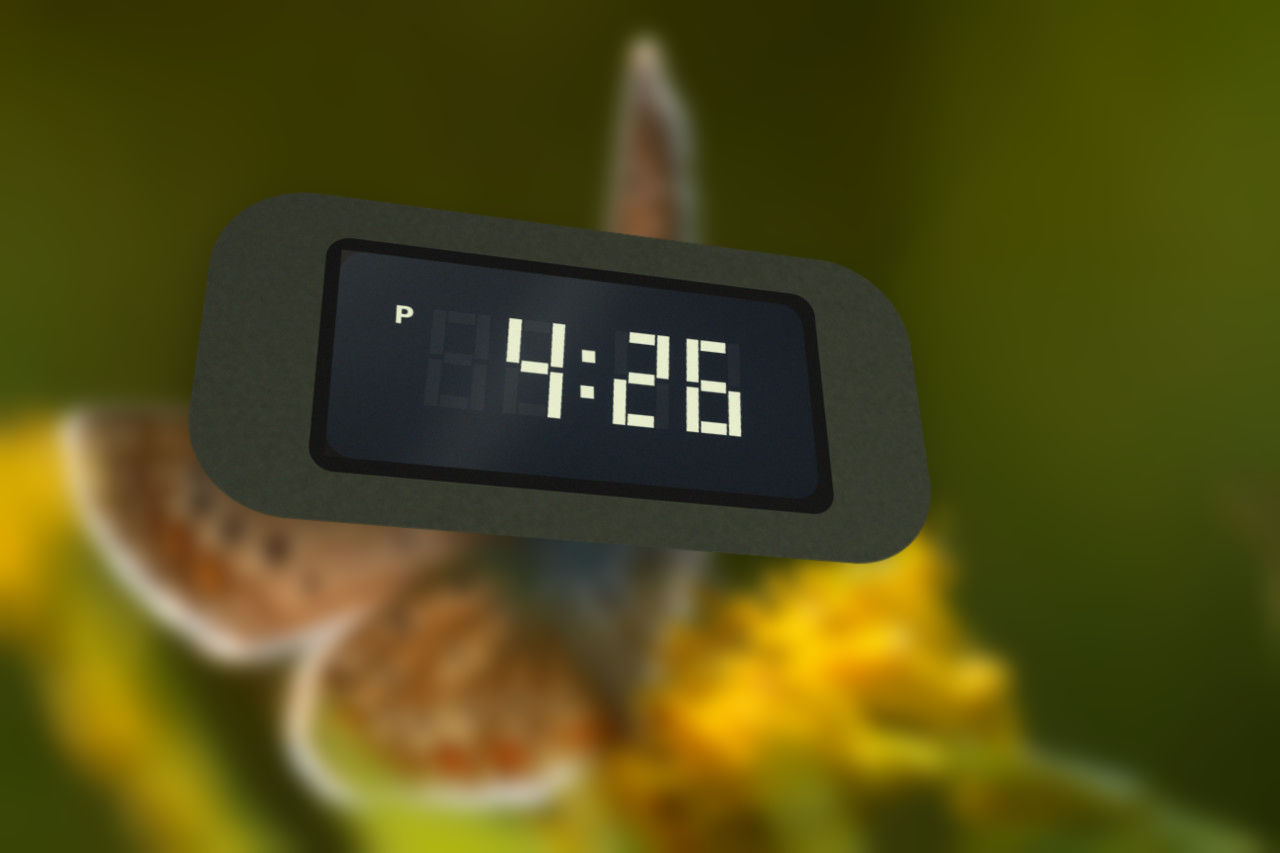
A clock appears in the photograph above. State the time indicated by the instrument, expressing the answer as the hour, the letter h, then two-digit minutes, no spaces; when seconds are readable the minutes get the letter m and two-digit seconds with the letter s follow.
4h26
